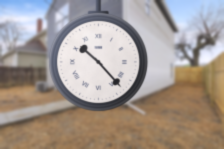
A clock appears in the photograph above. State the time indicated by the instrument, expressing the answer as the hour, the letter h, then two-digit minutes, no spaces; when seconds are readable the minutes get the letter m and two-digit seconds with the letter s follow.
10h23
